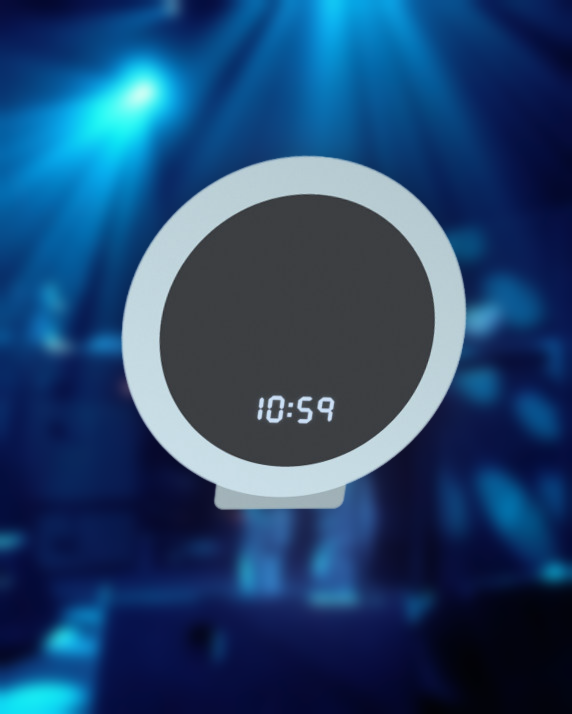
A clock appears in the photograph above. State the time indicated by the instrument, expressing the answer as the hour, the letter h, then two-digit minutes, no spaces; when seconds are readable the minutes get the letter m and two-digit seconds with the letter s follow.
10h59
